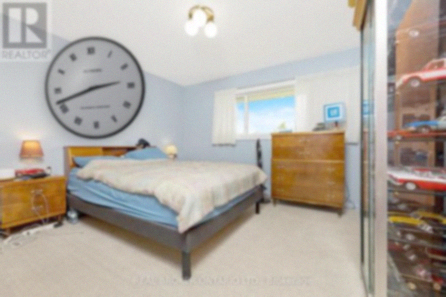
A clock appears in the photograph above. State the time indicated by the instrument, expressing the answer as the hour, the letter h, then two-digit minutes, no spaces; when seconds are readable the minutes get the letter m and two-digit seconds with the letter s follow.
2h42
